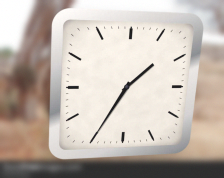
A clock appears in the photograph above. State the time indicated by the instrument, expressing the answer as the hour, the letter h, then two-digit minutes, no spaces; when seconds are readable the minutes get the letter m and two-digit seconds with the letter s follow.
1h35
